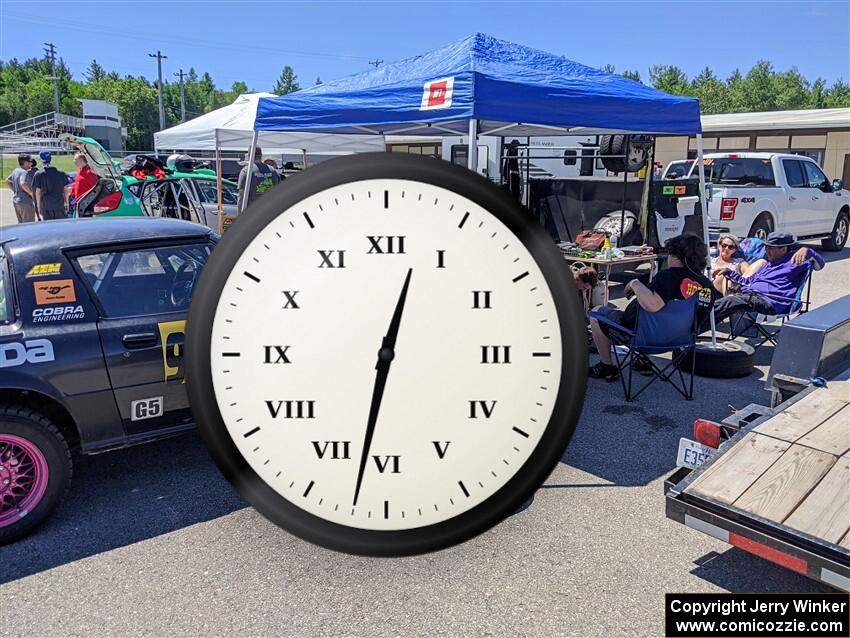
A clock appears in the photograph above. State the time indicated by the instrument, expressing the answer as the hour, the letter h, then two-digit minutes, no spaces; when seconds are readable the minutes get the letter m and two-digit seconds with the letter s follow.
12h32
